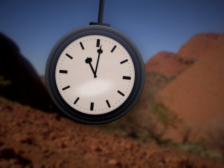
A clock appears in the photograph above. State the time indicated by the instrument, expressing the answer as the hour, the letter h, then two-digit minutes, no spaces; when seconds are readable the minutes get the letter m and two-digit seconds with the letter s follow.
11h01
